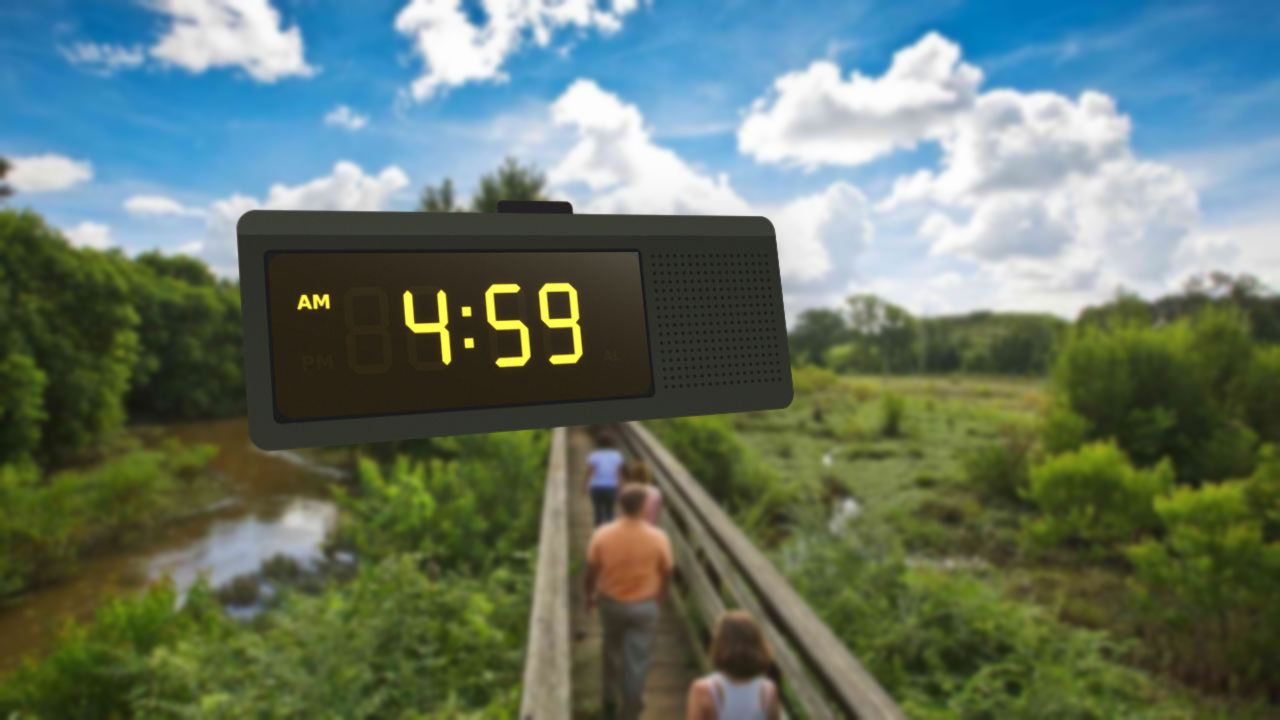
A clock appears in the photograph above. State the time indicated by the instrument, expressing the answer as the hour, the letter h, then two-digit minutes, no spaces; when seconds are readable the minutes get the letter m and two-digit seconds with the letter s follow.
4h59
